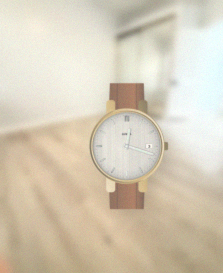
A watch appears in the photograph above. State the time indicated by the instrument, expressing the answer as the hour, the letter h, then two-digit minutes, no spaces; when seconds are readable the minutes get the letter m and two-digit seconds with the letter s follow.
12h18
